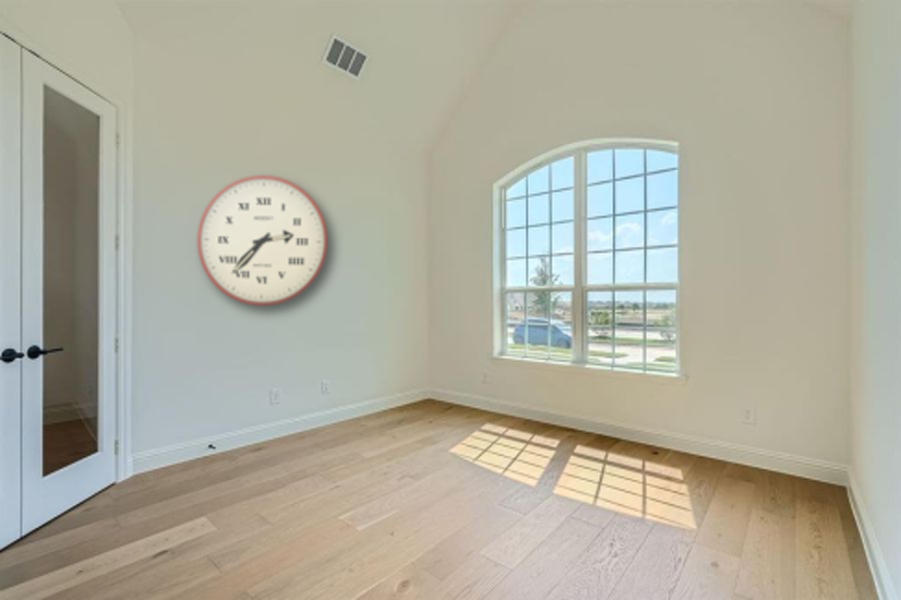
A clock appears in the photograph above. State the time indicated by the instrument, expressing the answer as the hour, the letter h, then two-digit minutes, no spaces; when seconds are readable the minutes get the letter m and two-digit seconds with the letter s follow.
2h37
